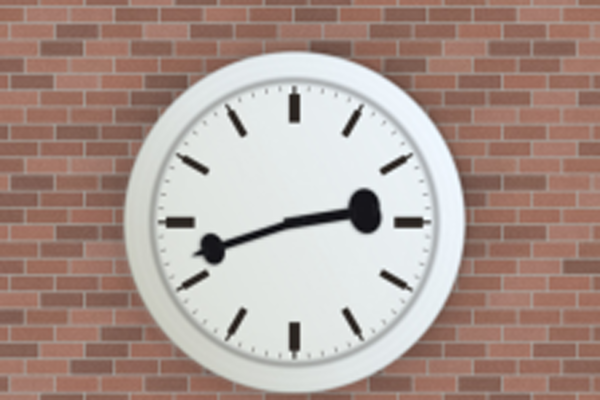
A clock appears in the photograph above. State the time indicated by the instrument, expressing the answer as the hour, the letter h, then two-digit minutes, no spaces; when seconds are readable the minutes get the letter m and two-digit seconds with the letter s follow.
2h42
